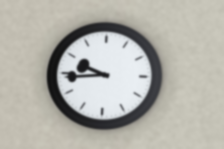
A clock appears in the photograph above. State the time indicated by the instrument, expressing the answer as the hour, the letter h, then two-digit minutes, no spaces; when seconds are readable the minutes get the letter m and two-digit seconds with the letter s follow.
9h44
